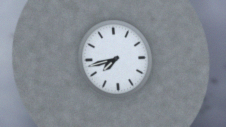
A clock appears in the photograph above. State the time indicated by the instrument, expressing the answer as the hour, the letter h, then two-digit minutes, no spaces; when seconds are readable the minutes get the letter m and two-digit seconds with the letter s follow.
7h43
